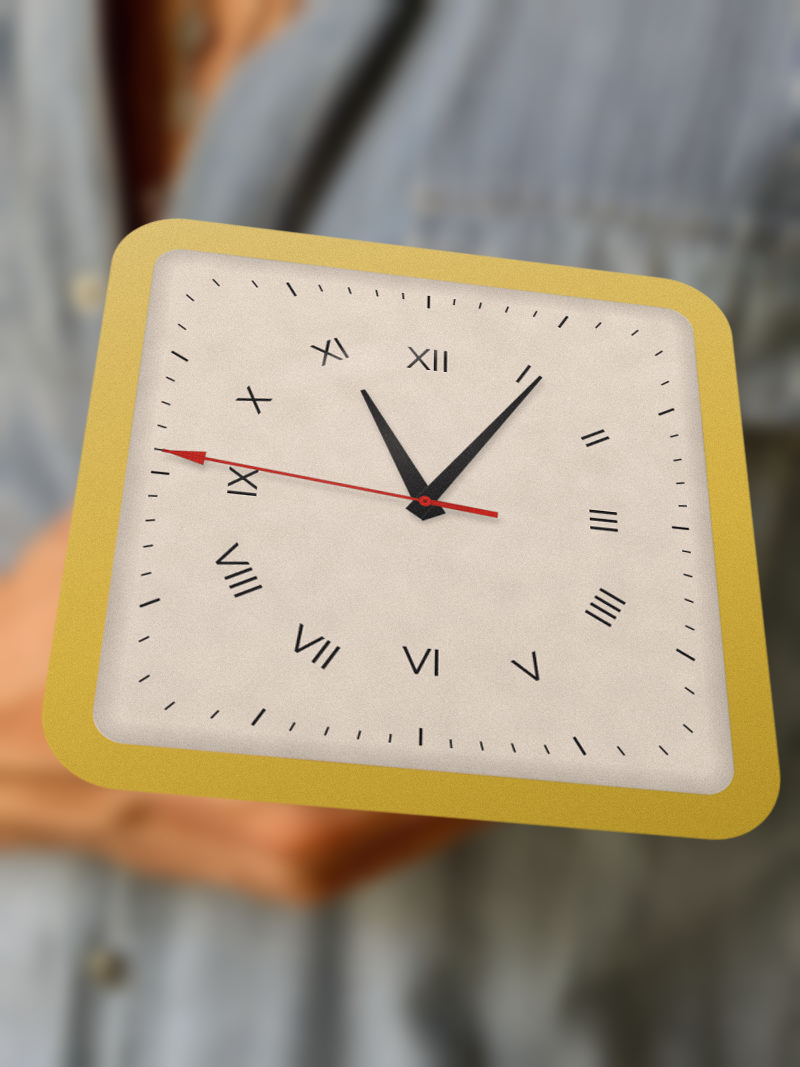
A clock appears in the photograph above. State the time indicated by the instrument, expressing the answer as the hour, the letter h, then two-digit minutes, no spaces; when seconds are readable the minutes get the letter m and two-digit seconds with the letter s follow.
11h05m46s
